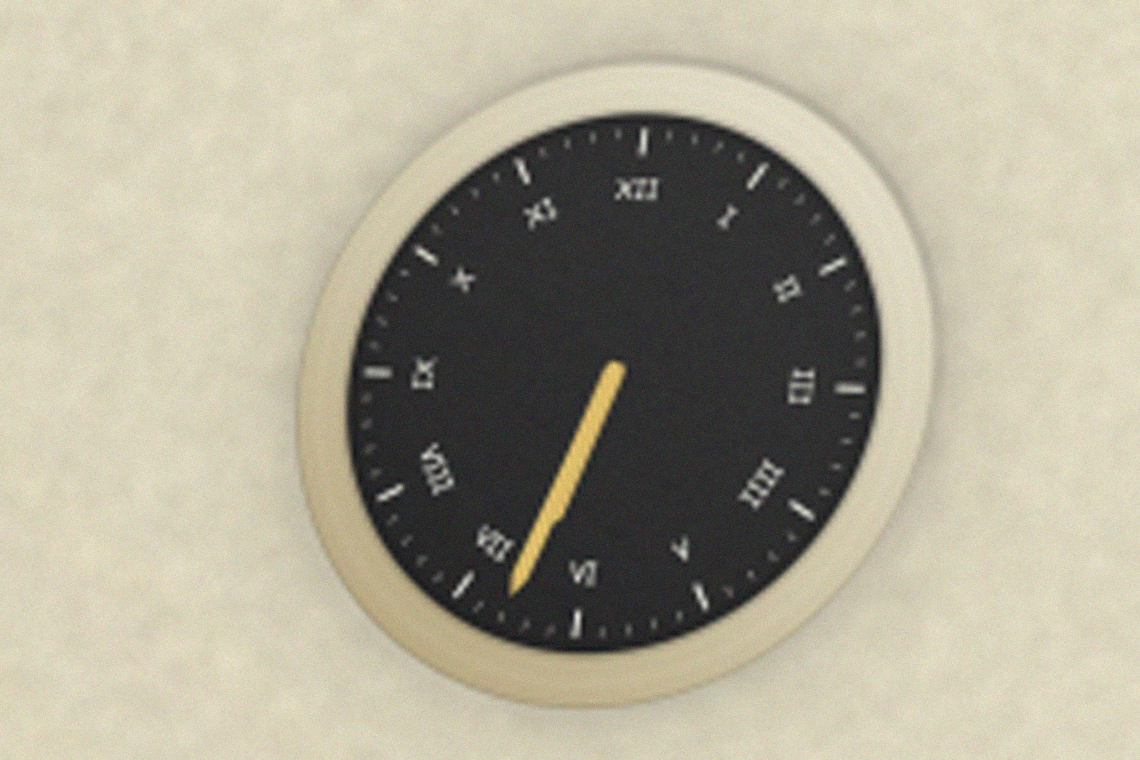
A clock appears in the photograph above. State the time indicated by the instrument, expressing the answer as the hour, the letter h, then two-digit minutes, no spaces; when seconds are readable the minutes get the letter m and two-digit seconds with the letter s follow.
6h33
